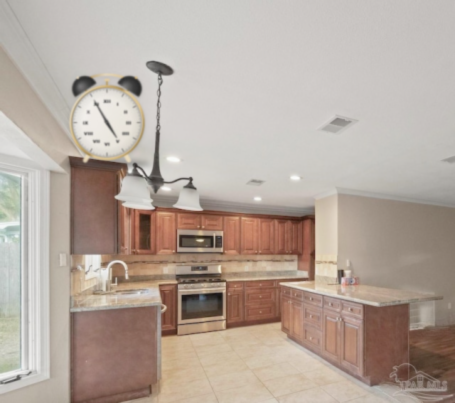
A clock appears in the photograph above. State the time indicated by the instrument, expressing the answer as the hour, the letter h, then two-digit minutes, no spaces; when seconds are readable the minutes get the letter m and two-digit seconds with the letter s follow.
4h55
